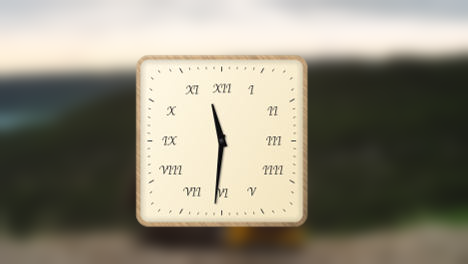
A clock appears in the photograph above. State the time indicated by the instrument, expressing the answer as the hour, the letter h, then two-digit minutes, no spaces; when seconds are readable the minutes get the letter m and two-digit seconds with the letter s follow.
11h31
